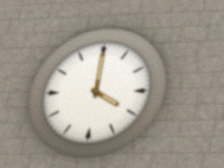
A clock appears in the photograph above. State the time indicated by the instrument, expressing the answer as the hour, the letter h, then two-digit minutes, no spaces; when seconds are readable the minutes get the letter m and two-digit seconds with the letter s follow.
4h00
